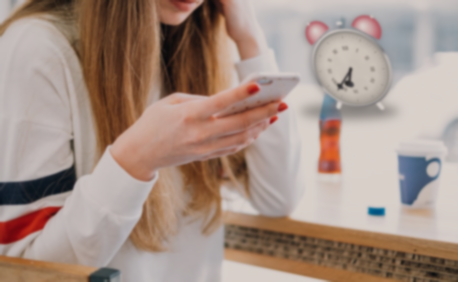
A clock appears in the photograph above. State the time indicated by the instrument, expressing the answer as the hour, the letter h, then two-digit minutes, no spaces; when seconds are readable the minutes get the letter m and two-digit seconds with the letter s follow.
6h37
